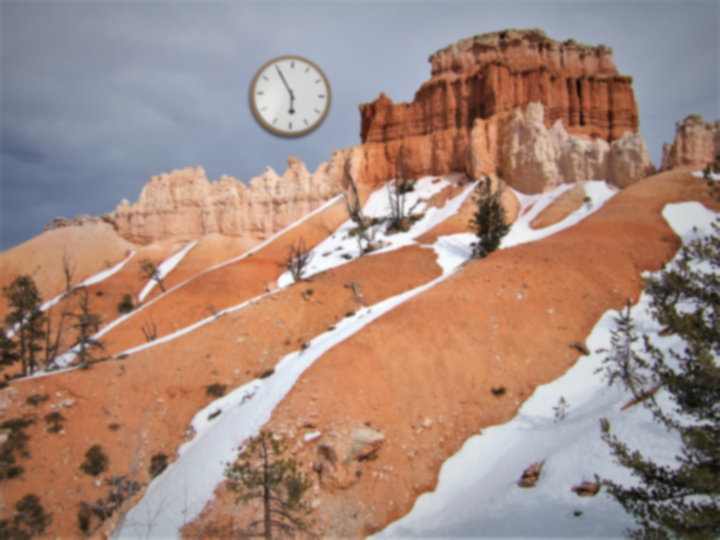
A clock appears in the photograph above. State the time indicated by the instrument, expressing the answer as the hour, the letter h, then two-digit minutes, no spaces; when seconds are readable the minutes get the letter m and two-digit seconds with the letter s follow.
5h55
